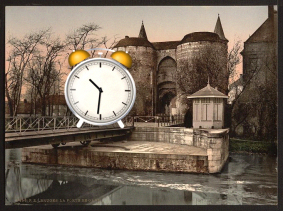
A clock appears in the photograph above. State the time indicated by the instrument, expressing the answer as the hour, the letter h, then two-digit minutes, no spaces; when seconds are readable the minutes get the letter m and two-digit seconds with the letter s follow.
10h31
